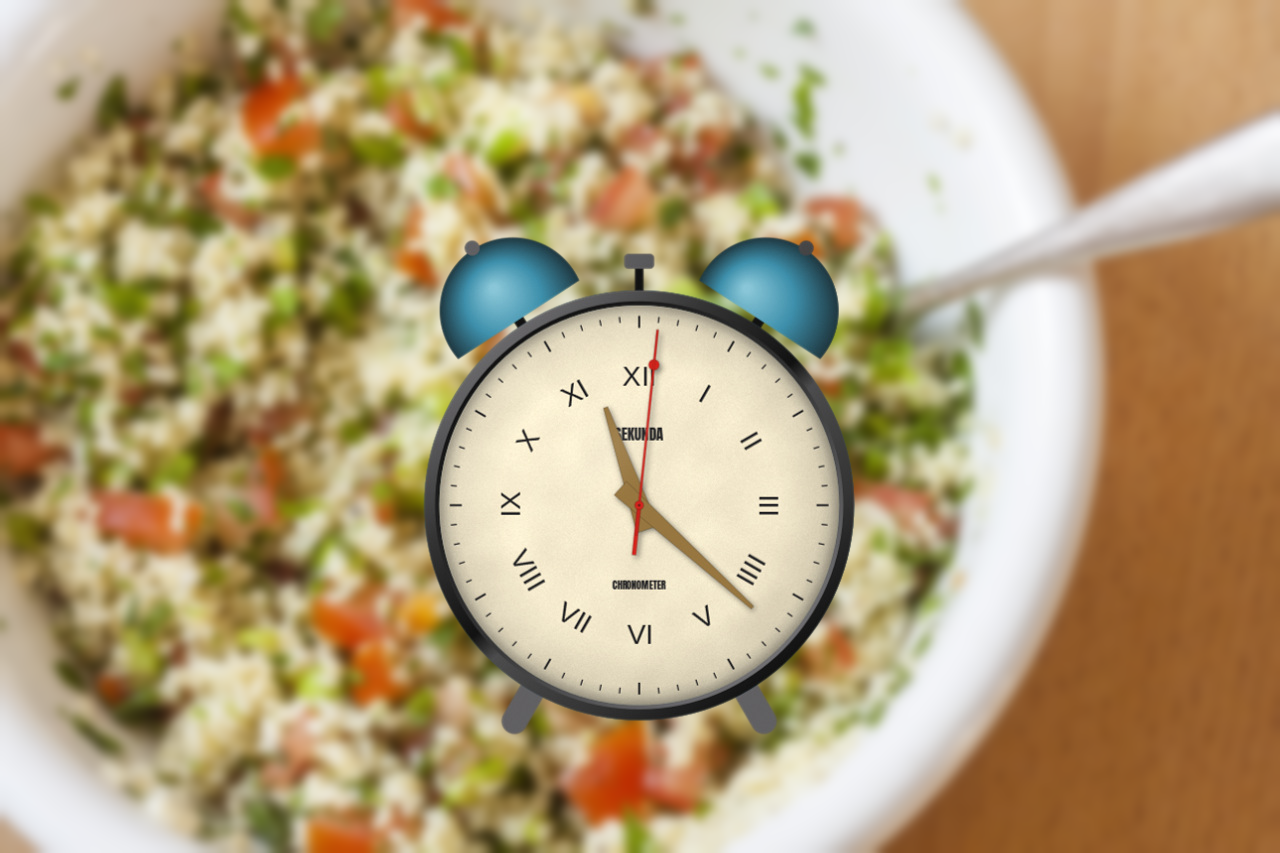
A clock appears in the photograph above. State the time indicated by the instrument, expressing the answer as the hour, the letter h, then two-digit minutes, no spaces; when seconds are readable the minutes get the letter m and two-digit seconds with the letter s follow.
11h22m01s
